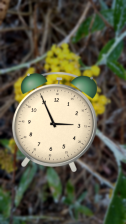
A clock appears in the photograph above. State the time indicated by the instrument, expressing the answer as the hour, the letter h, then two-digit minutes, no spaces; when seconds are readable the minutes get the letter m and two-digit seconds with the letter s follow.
2h55
